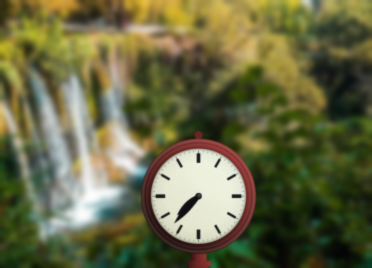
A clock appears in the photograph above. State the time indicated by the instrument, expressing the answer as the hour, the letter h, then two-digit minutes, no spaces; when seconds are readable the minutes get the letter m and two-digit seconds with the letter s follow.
7h37
